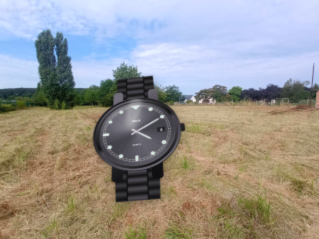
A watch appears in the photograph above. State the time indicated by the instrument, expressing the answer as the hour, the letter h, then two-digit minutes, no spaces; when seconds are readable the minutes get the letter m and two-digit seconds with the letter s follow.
4h10
